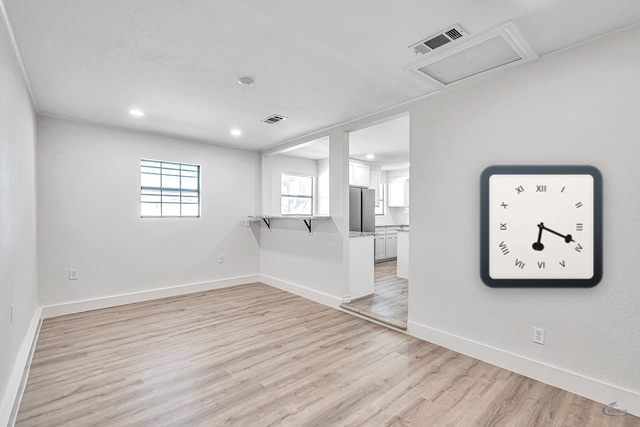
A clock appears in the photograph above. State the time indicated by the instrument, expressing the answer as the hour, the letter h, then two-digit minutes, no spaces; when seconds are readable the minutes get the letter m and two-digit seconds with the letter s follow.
6h19
